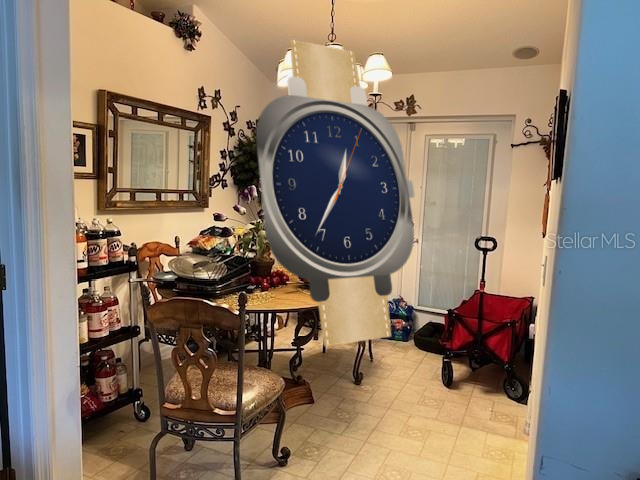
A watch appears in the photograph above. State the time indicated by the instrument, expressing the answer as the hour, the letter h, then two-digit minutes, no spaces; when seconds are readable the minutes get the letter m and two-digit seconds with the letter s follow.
12h36m05s
